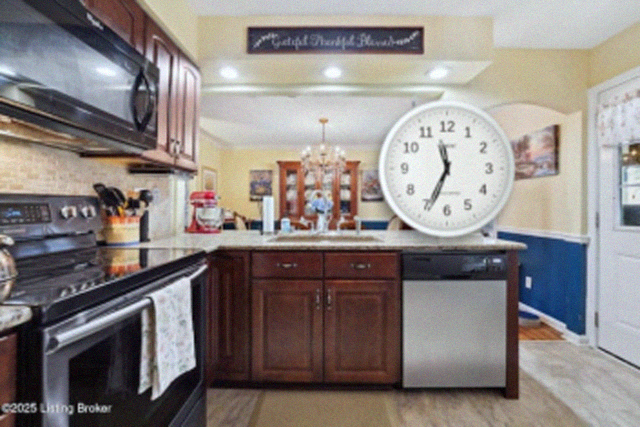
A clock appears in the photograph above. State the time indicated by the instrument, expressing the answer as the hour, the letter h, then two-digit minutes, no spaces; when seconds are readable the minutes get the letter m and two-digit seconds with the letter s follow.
11h34
